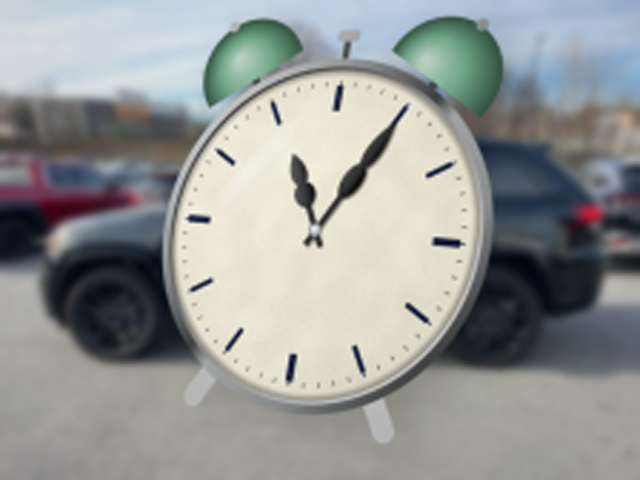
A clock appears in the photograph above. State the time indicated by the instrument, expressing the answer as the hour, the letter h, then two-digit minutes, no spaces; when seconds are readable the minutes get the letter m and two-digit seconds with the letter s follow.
11h05
